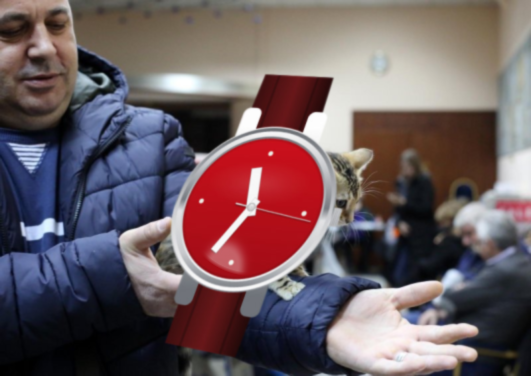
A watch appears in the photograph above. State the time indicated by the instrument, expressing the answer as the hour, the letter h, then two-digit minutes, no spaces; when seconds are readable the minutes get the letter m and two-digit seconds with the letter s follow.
11h34m16s
